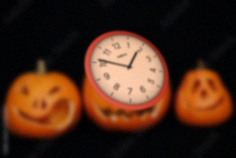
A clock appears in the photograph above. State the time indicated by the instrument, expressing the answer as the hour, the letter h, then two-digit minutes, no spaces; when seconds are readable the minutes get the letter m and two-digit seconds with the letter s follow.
1h51
